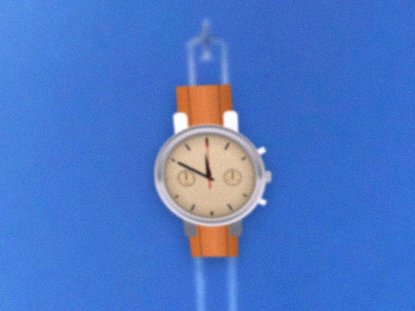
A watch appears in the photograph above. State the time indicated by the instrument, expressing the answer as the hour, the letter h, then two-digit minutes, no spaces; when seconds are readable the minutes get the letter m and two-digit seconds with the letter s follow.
11h50
